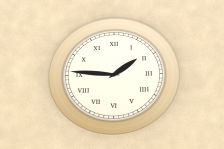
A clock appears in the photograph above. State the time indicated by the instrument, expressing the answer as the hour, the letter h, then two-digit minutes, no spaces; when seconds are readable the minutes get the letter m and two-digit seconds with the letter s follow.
1h46
